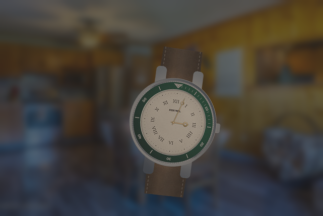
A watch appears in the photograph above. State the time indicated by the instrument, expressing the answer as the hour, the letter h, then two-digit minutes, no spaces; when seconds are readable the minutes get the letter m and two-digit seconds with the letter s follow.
3h03
